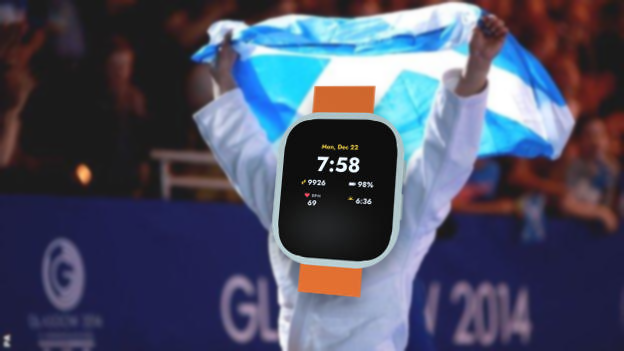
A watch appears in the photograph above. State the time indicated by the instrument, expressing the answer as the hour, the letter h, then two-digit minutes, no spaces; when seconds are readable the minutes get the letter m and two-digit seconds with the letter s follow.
7h58
